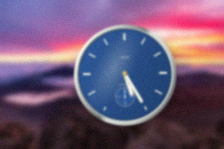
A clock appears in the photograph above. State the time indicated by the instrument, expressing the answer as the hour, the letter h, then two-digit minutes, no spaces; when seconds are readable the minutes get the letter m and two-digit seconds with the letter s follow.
5h25
